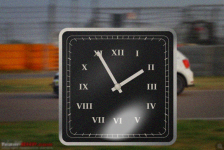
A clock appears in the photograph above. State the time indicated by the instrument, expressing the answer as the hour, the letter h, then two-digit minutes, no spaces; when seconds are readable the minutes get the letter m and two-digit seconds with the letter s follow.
1h55
